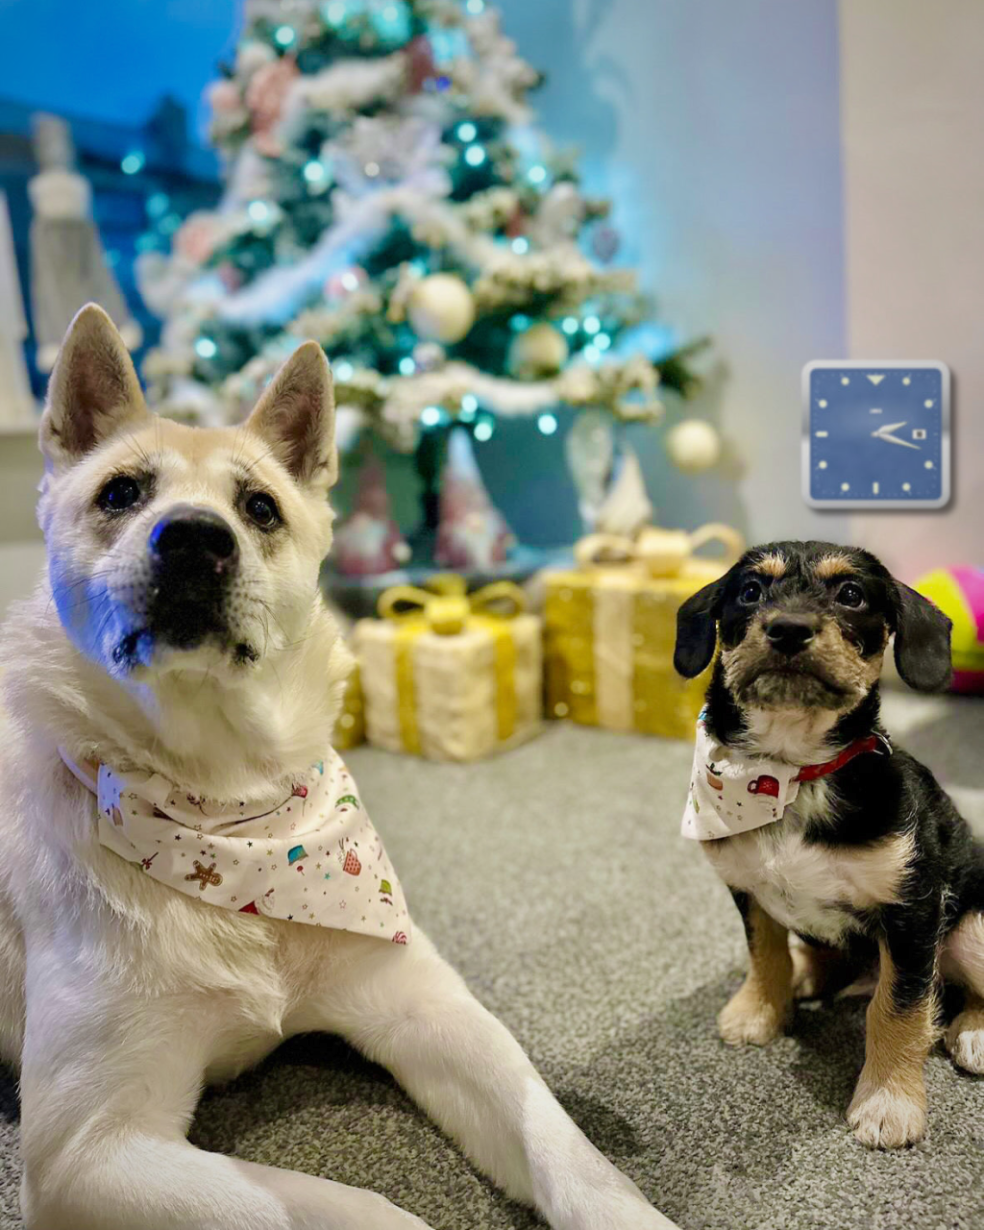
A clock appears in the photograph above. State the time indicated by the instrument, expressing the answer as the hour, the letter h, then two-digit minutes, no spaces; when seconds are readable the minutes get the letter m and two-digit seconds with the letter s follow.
2h18
